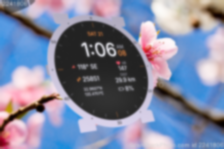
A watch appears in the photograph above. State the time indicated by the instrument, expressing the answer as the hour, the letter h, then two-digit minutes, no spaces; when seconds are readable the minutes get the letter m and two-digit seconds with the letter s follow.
1h06
